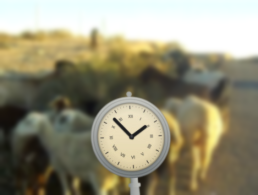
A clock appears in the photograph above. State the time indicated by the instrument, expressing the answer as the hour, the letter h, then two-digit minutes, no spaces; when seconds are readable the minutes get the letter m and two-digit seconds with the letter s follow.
1h53
